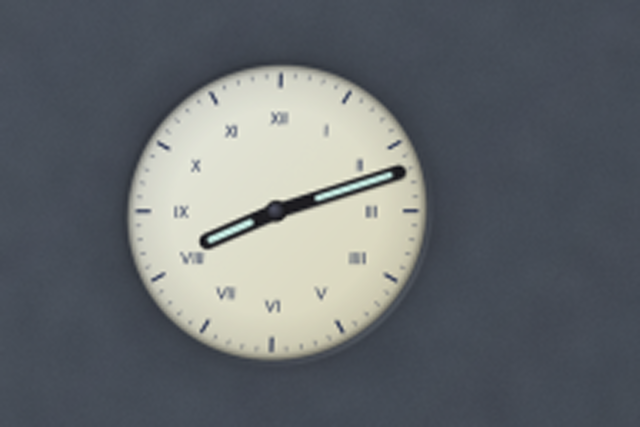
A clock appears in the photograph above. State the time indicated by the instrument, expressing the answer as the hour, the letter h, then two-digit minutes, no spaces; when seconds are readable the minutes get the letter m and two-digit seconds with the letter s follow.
8h12
